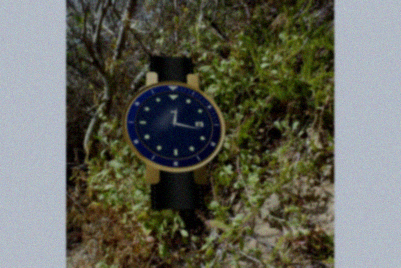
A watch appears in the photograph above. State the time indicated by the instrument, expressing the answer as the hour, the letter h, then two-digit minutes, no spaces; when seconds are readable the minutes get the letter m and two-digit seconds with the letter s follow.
12h17
